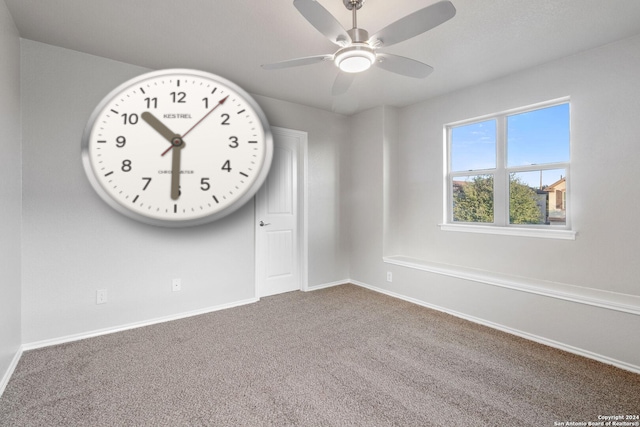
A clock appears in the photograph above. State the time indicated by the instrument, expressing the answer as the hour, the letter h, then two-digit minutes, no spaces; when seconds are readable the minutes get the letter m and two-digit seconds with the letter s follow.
10h30m07s
